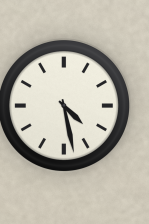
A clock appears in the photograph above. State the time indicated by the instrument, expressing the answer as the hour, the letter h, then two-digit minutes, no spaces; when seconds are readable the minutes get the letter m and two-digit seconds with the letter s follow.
4h28
